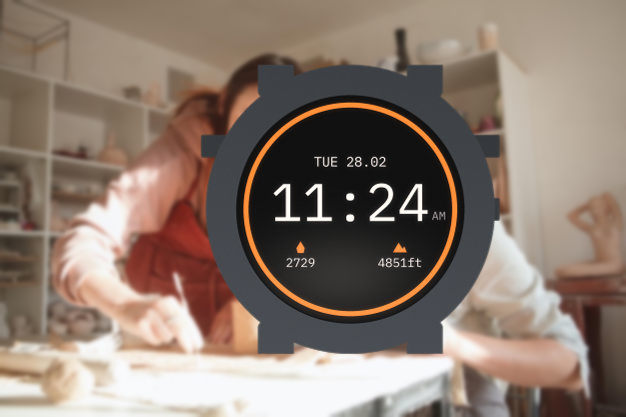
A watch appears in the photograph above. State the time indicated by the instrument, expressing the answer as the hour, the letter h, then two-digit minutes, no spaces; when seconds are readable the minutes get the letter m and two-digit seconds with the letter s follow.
11h24
